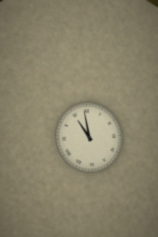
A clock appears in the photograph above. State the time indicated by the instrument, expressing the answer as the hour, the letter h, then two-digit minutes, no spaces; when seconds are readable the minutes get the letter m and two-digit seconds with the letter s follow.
10h59
